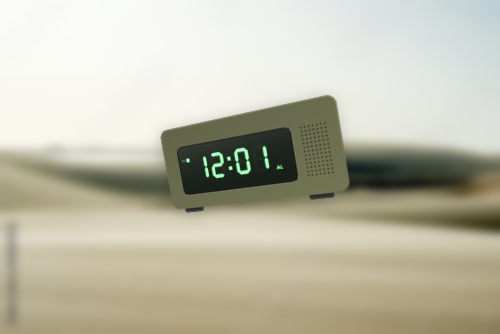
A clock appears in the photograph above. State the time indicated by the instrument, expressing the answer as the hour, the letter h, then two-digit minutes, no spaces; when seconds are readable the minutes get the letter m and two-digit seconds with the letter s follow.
12h01
